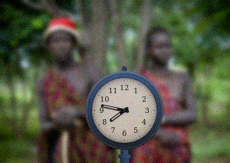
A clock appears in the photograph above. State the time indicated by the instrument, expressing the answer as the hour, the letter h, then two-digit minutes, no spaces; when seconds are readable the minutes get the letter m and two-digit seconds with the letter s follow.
7h47
